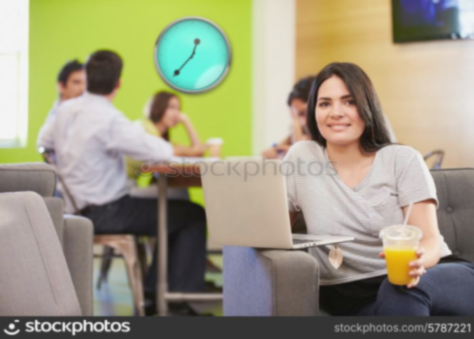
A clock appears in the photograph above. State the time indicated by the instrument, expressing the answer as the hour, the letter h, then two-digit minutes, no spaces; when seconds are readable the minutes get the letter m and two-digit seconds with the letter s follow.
12h37
